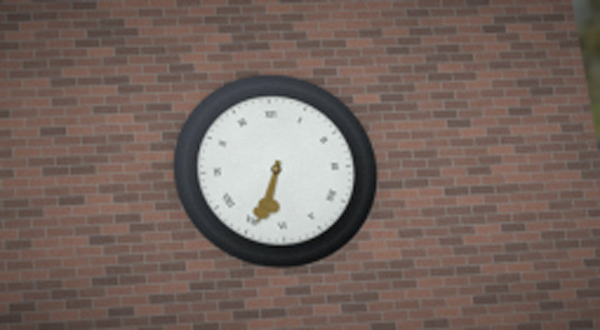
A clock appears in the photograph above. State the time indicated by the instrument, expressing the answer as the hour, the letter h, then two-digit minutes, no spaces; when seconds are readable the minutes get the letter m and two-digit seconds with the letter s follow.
6h34
